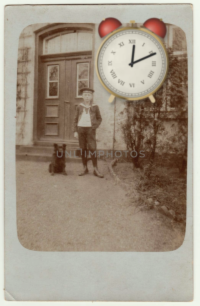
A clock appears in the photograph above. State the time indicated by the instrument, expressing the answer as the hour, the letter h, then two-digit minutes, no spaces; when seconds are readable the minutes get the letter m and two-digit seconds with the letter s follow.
12h11
